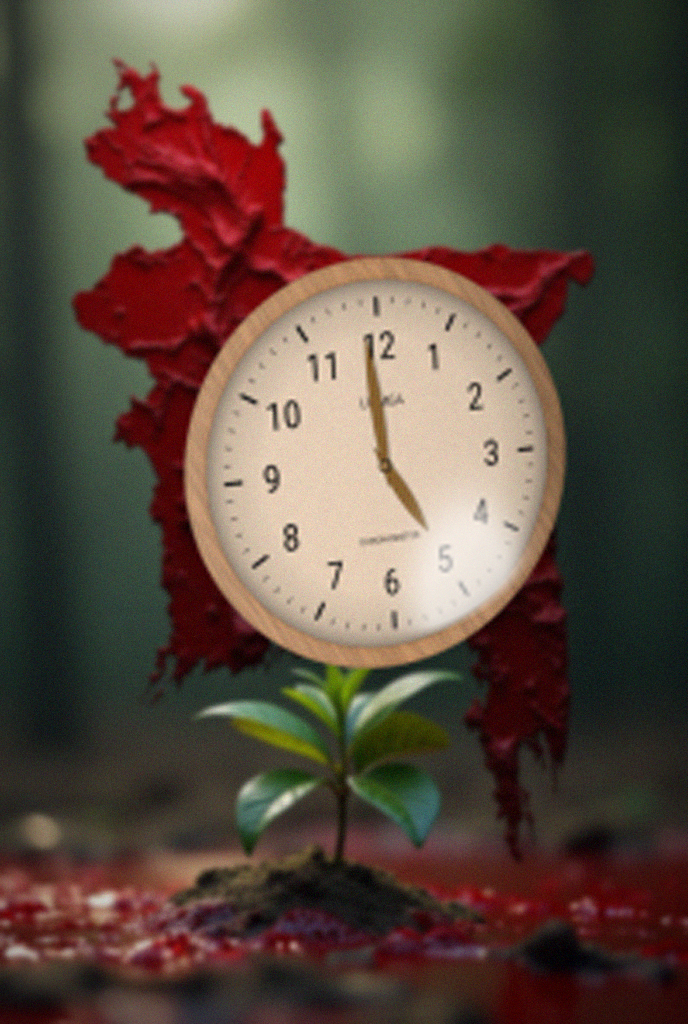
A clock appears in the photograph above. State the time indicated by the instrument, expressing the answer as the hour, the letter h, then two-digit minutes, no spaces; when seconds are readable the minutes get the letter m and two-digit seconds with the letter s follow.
4h59
